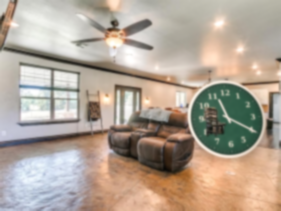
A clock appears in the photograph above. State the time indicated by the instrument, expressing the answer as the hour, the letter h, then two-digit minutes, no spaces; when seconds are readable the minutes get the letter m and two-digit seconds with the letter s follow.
11h20
